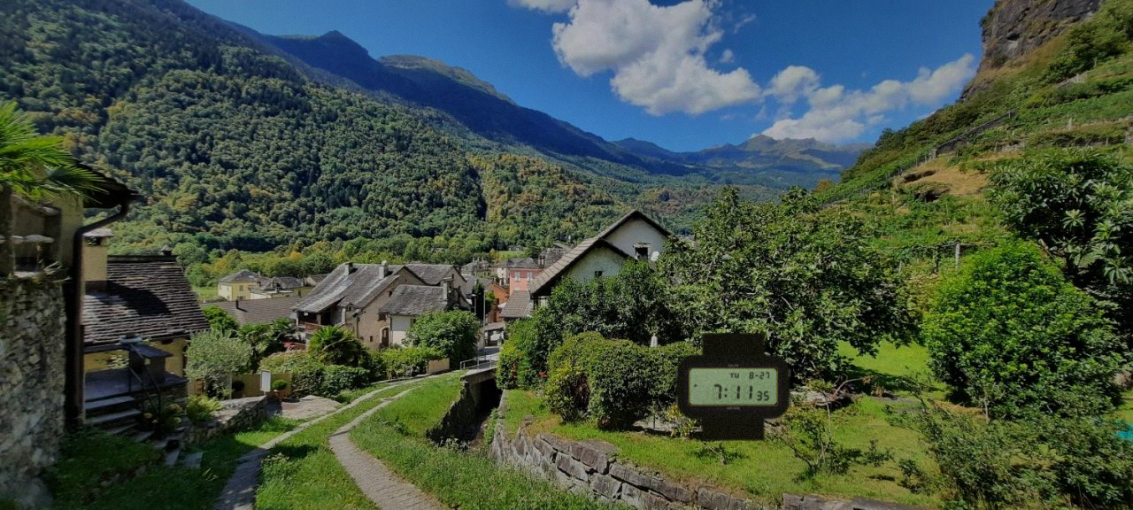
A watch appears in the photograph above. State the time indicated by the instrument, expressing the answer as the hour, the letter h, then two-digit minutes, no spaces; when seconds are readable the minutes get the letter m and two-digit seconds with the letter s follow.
7h11m35s
